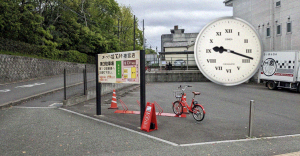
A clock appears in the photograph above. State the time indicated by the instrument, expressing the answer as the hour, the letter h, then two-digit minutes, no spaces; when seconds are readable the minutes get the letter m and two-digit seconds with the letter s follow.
9h18
